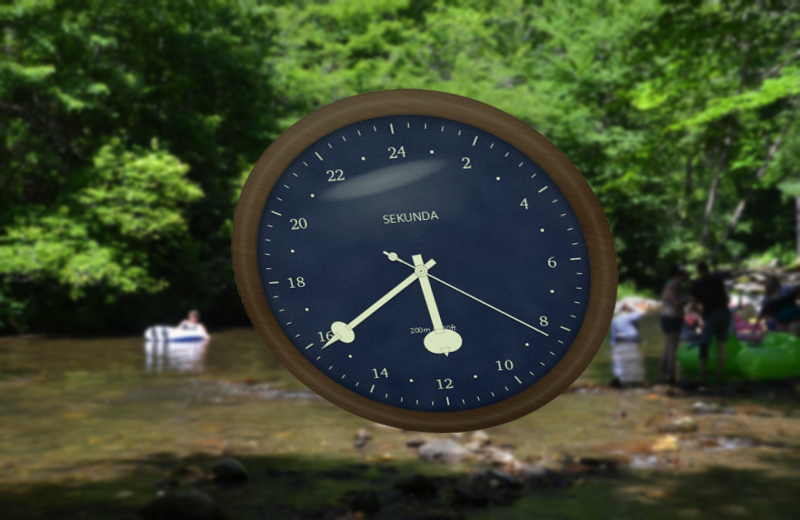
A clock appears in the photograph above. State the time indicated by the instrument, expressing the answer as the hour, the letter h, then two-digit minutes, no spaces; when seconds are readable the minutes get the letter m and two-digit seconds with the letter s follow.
11h39m21s
